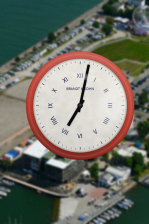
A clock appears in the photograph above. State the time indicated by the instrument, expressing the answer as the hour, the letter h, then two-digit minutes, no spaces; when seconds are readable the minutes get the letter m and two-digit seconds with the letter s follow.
7h02
